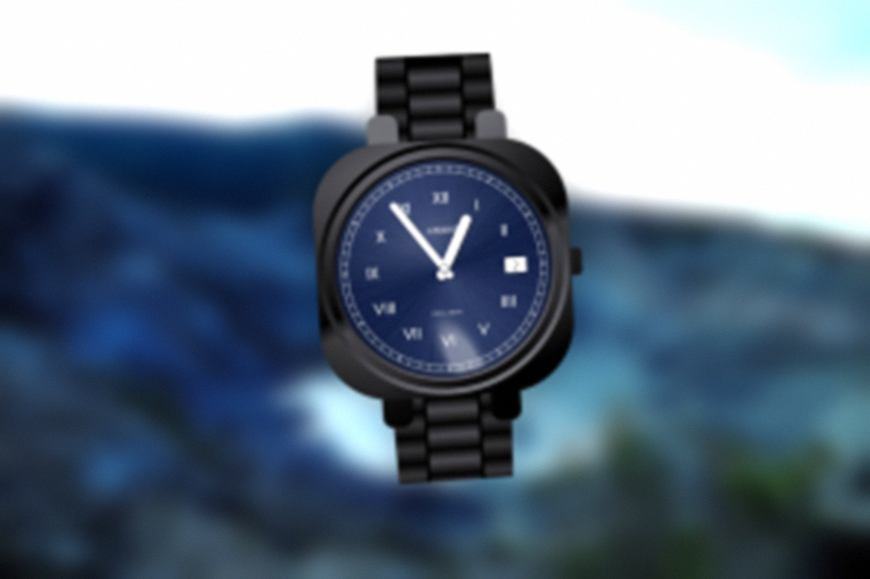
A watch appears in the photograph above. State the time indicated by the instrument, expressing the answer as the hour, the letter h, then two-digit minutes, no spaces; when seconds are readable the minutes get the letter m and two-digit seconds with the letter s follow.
12h54
